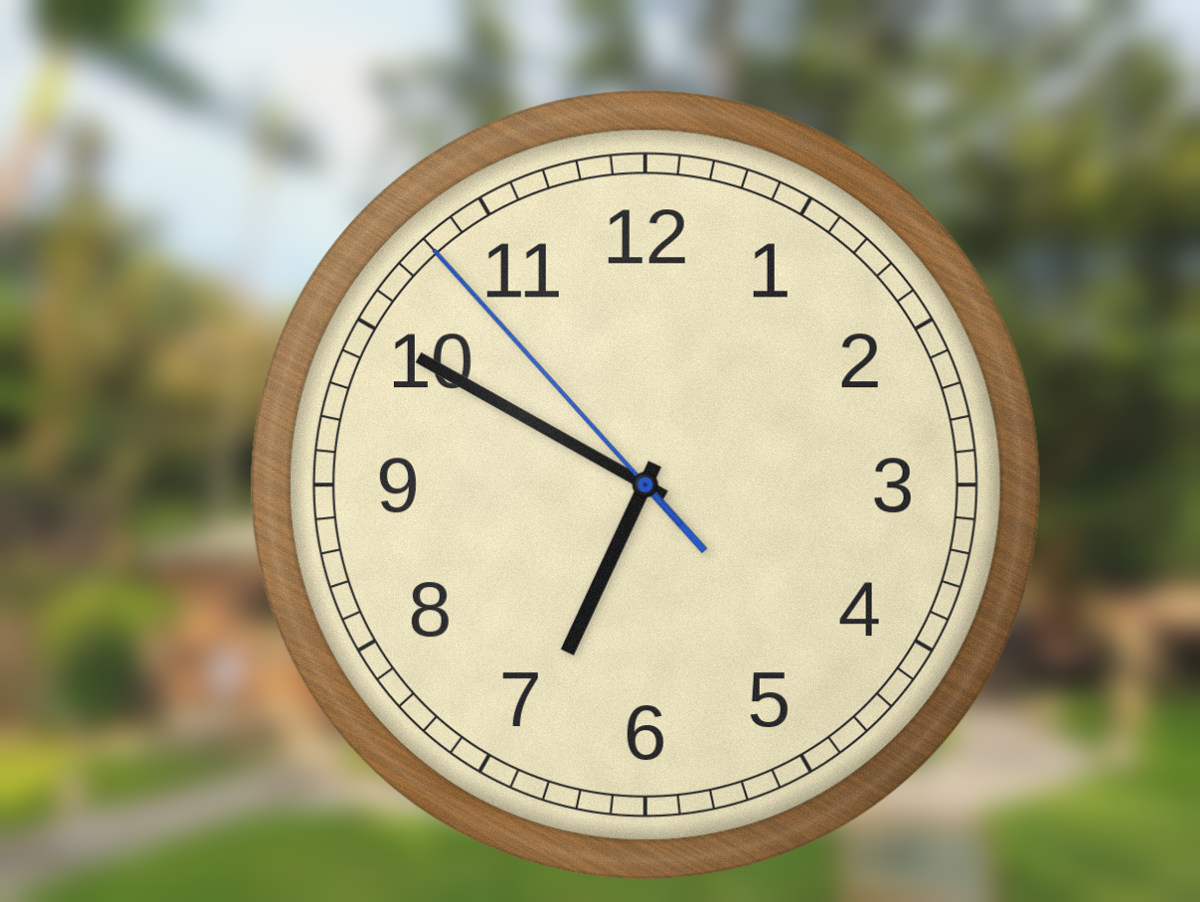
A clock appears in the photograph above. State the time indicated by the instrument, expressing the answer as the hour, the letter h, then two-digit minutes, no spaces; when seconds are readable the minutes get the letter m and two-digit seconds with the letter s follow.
6h49m53s
